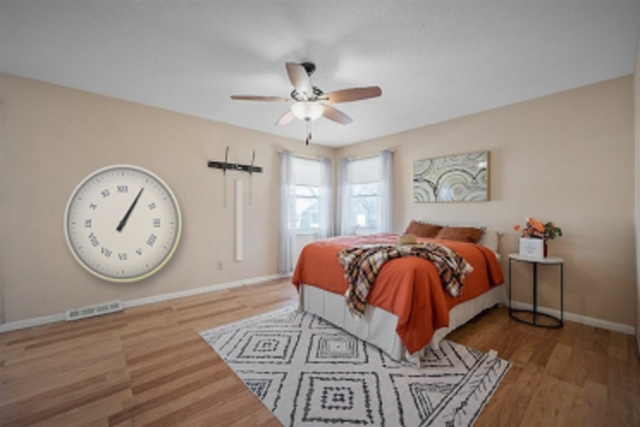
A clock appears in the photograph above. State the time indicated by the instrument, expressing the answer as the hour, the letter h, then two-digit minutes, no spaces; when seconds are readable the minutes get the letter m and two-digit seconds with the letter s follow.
1h05
